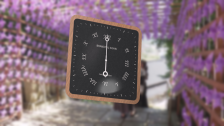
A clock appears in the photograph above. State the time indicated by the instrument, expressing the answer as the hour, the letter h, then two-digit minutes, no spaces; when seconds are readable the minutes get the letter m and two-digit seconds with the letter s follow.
6h00
